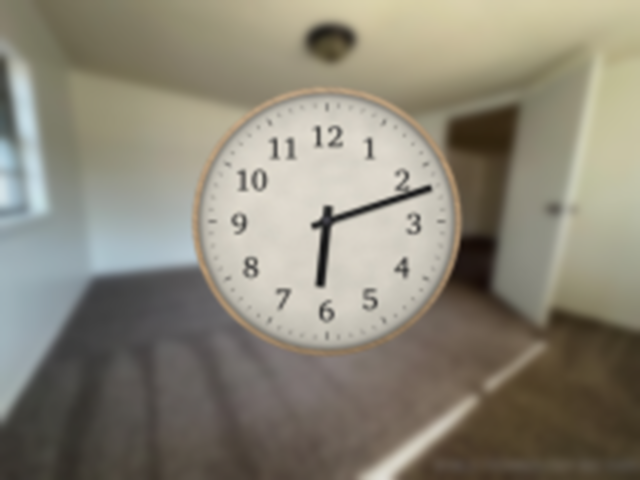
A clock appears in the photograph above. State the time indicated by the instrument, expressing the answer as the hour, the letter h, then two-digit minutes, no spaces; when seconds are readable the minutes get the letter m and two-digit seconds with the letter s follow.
6h12
